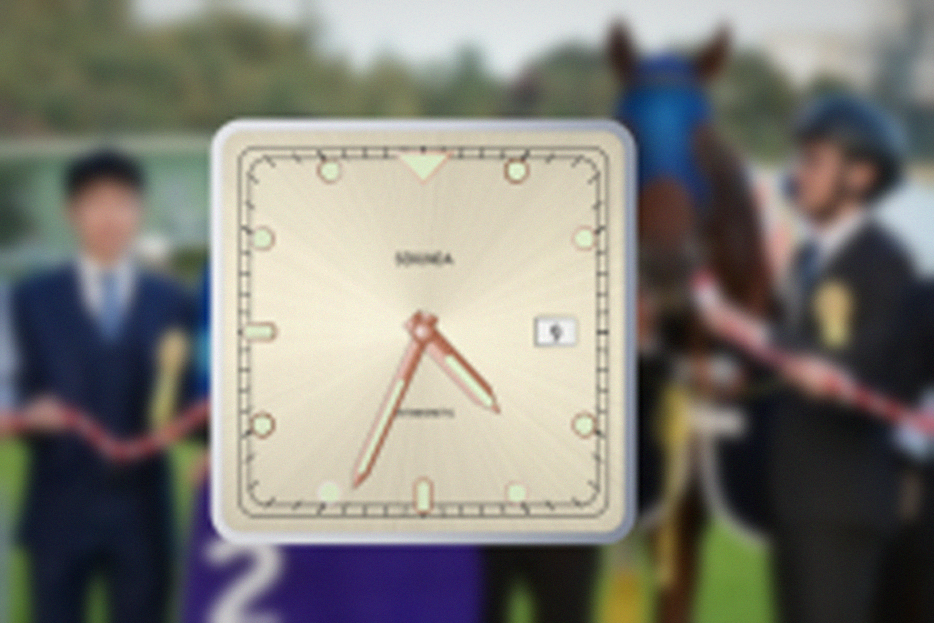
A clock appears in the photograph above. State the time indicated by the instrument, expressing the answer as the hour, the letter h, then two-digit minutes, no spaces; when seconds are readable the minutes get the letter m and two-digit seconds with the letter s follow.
4h34
